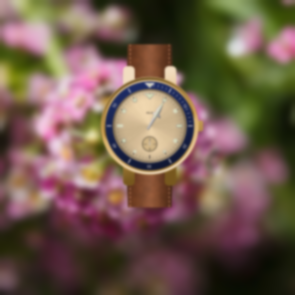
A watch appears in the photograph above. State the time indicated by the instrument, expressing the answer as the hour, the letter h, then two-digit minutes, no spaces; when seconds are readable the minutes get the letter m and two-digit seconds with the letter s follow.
1h05
